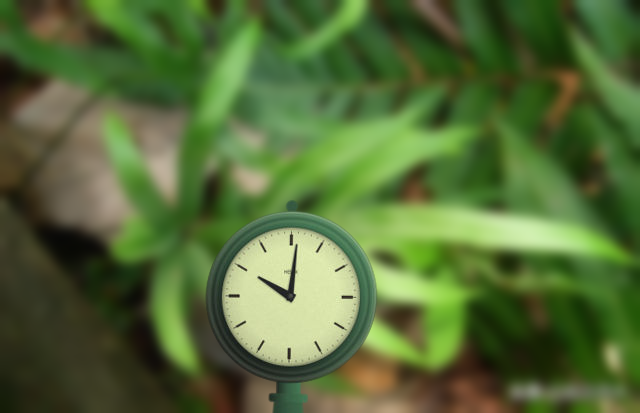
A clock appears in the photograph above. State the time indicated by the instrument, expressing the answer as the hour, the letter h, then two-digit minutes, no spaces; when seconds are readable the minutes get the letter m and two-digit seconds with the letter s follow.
10h01
